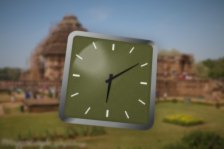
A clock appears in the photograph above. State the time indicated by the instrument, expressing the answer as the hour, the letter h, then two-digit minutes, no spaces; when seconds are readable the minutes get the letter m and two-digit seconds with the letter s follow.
6h09
